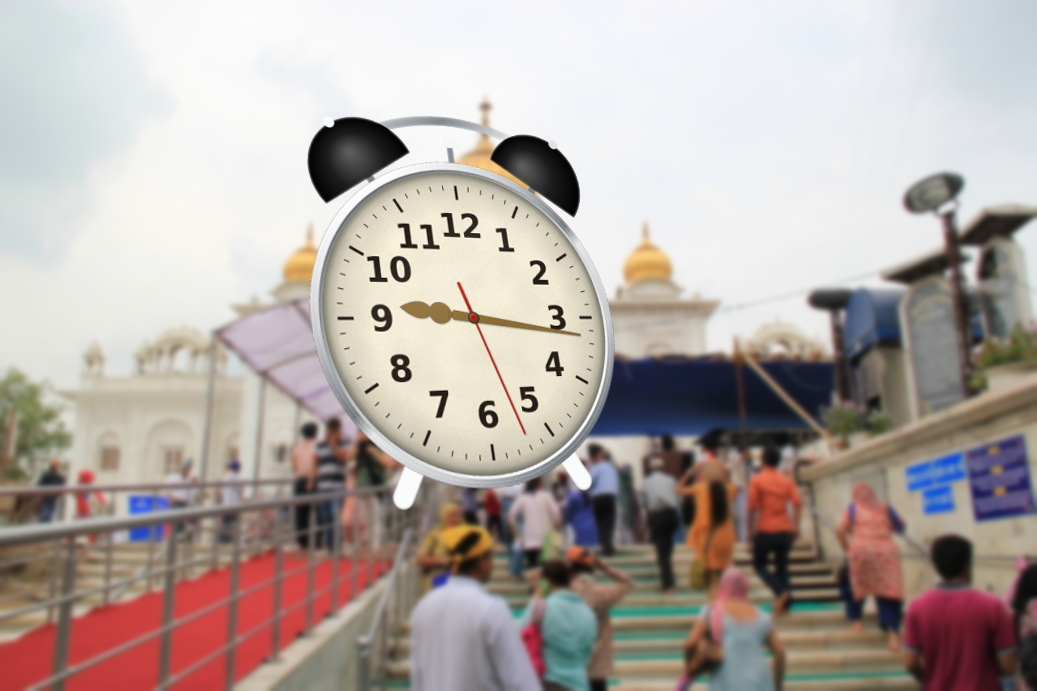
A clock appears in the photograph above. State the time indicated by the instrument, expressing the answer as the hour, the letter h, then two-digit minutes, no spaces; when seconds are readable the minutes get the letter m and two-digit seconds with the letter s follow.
9h16m27s
